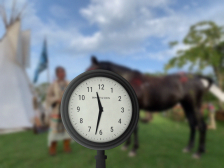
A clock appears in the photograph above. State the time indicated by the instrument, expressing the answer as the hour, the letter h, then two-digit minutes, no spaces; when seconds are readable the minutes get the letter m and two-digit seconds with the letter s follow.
11h32
